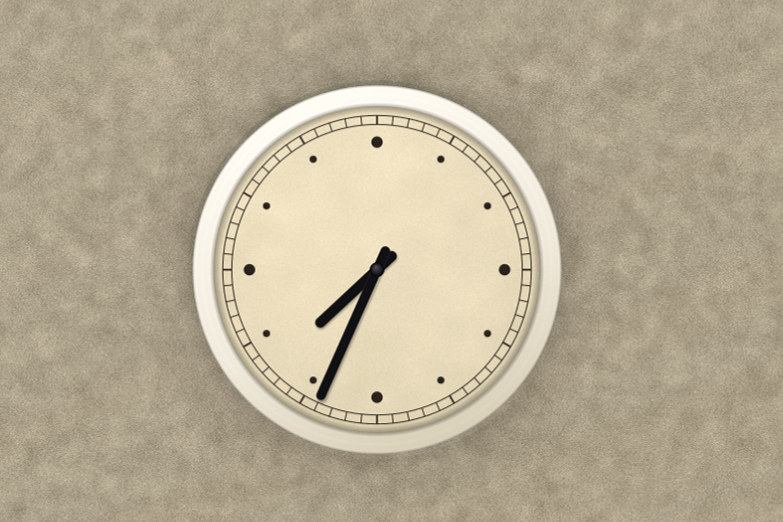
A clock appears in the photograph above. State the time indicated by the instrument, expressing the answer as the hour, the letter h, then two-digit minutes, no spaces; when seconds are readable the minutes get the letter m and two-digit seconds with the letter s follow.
7h34
